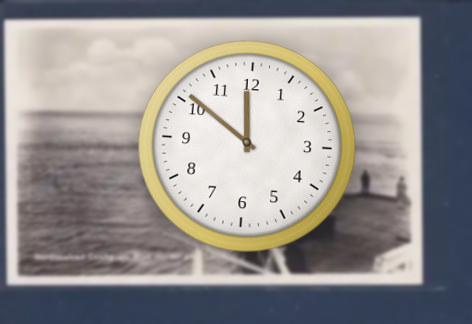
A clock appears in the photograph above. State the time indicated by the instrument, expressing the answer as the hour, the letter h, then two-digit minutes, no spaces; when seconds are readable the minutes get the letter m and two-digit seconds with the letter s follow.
11h51
